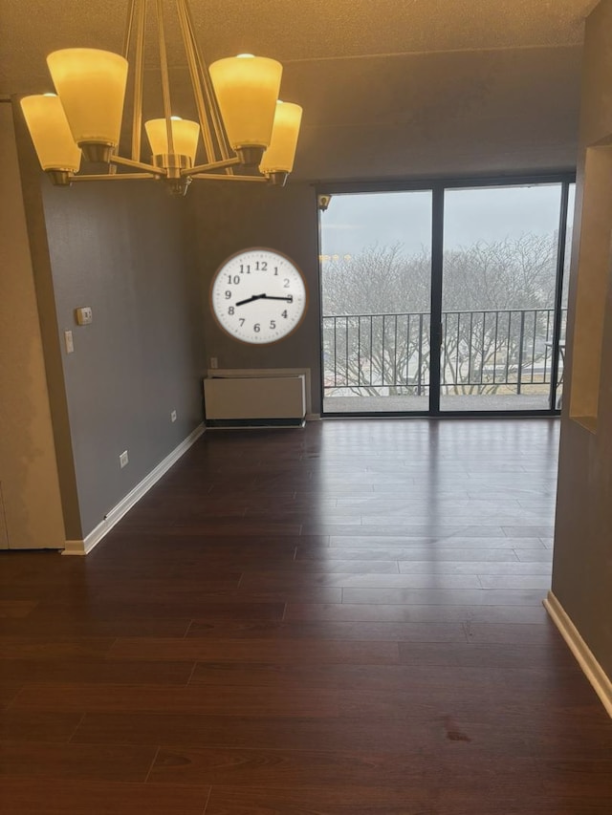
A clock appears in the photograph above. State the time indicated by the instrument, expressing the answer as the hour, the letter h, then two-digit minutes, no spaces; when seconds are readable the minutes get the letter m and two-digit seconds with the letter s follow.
8h15
